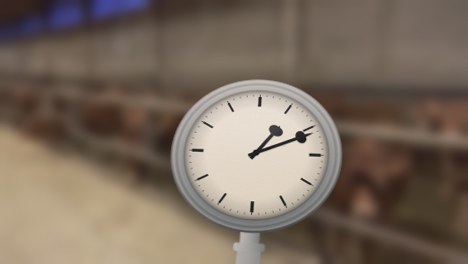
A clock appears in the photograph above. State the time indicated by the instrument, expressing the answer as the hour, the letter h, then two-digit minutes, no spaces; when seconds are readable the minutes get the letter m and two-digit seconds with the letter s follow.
1h11
